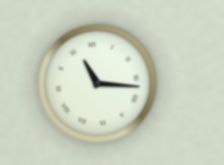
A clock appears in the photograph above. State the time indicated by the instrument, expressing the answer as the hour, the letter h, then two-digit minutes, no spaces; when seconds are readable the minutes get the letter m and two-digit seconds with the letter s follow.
11h17
